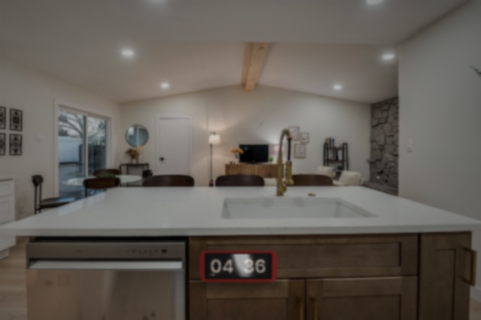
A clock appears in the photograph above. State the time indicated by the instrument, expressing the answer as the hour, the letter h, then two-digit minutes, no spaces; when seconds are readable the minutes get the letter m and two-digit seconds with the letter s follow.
4h36
